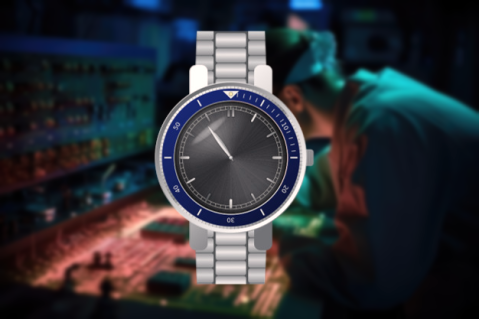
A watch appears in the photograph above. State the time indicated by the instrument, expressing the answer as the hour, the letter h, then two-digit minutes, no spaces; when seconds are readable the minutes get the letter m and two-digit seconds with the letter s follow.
10h54
